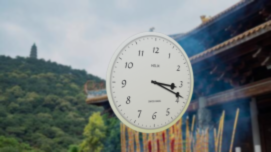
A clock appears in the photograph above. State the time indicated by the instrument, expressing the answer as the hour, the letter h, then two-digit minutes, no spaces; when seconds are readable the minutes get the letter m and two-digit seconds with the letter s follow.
3h19
